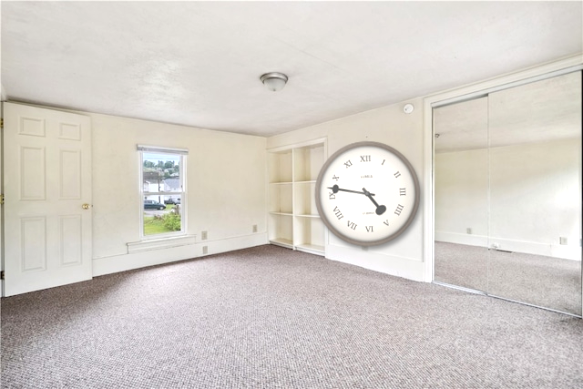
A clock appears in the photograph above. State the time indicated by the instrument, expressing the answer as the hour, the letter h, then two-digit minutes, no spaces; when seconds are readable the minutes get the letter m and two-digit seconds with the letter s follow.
4h47
